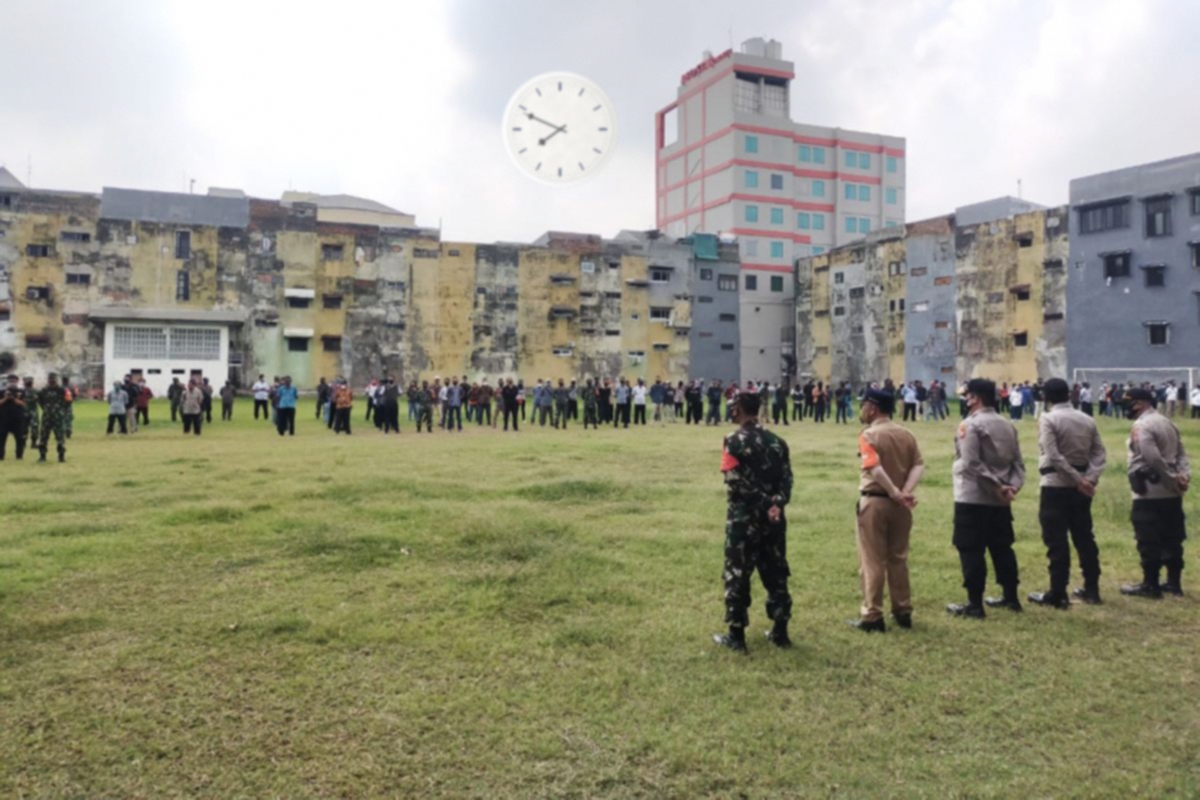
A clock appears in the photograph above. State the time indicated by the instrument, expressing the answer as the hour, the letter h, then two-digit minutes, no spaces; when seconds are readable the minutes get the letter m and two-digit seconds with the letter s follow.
7h49
